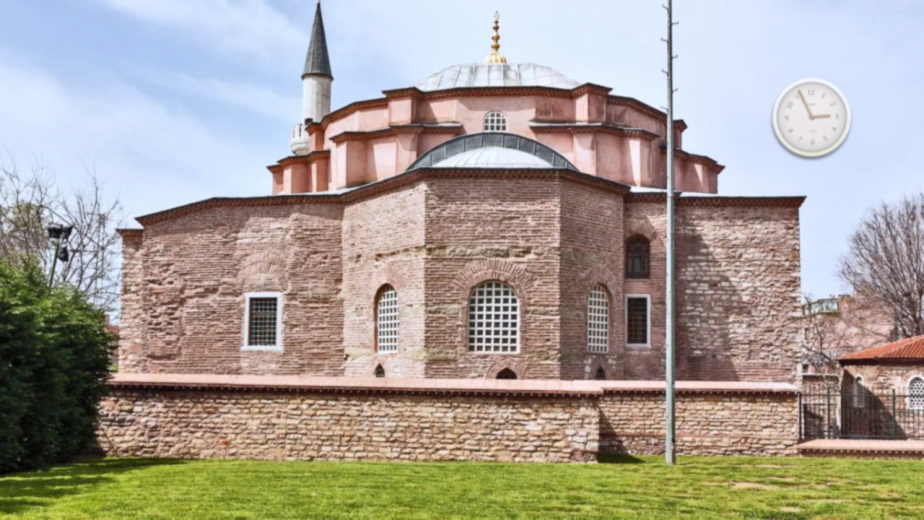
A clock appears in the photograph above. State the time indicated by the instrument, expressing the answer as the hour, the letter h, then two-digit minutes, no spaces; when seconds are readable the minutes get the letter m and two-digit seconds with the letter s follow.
2h56
